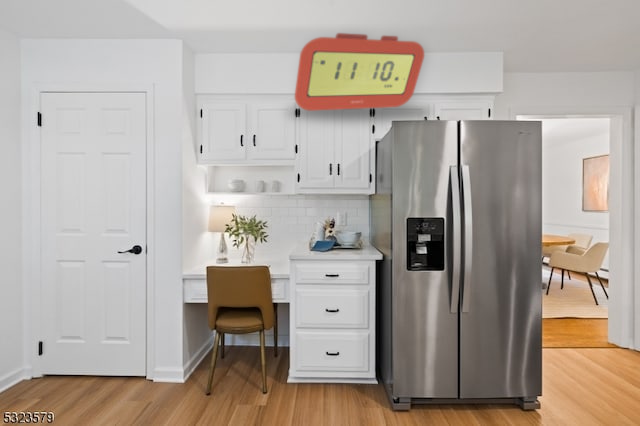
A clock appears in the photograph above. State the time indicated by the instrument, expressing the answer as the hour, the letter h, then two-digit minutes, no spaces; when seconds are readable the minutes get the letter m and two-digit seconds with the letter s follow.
11h10
